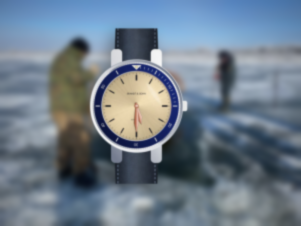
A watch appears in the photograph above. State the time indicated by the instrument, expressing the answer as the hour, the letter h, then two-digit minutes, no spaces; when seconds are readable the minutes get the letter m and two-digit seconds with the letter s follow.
5h30
